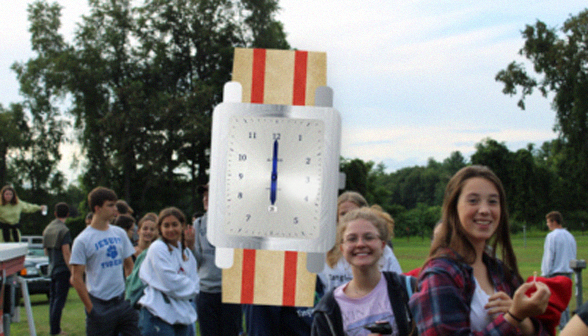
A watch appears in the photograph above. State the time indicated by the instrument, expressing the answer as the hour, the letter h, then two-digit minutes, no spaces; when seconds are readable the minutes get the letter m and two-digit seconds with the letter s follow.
6h00
